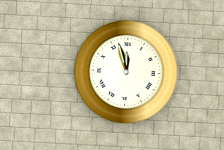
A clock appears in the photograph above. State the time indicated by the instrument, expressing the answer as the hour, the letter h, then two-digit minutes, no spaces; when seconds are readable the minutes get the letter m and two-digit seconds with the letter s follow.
11h57
